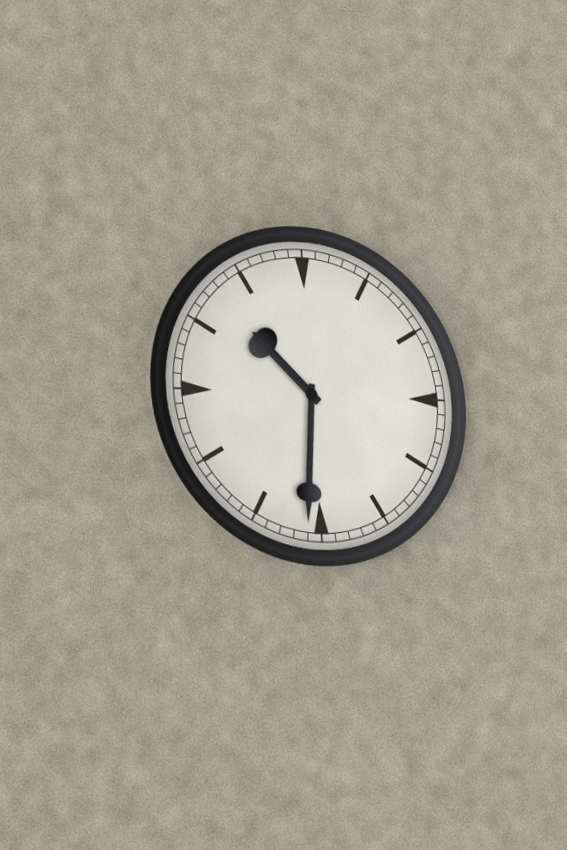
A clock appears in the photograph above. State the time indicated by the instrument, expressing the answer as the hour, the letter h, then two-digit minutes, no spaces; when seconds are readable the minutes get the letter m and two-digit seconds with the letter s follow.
10h31
